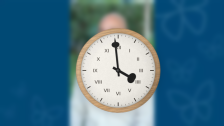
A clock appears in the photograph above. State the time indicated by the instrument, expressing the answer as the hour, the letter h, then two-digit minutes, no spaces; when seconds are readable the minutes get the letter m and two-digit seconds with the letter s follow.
3h59
